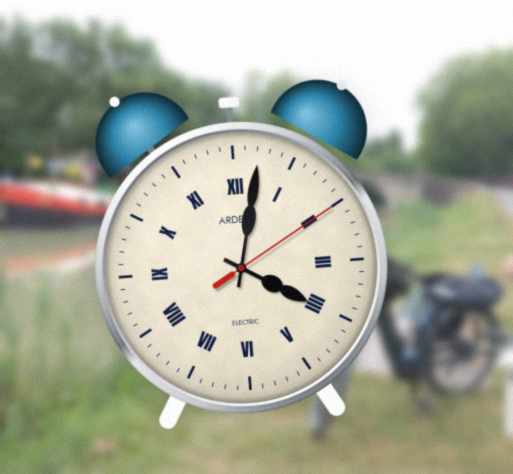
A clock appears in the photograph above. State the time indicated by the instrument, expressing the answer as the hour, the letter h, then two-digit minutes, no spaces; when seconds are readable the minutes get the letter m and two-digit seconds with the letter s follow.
4h02m10s
